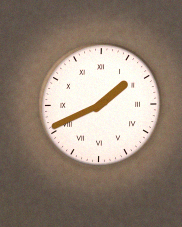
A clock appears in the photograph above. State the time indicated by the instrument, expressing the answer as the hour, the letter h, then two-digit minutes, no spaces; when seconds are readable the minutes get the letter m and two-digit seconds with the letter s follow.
1h41
